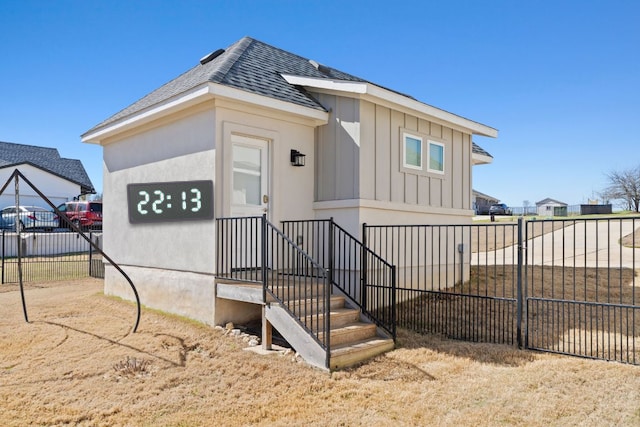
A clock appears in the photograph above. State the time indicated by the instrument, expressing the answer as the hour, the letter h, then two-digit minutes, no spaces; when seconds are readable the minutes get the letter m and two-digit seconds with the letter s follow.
22h13
